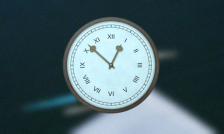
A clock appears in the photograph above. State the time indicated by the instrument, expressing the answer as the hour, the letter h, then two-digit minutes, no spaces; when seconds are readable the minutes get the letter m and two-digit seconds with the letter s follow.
12h52
